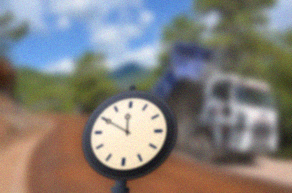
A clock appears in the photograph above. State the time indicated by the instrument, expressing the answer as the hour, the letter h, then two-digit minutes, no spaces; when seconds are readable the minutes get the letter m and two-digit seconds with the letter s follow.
11h50
